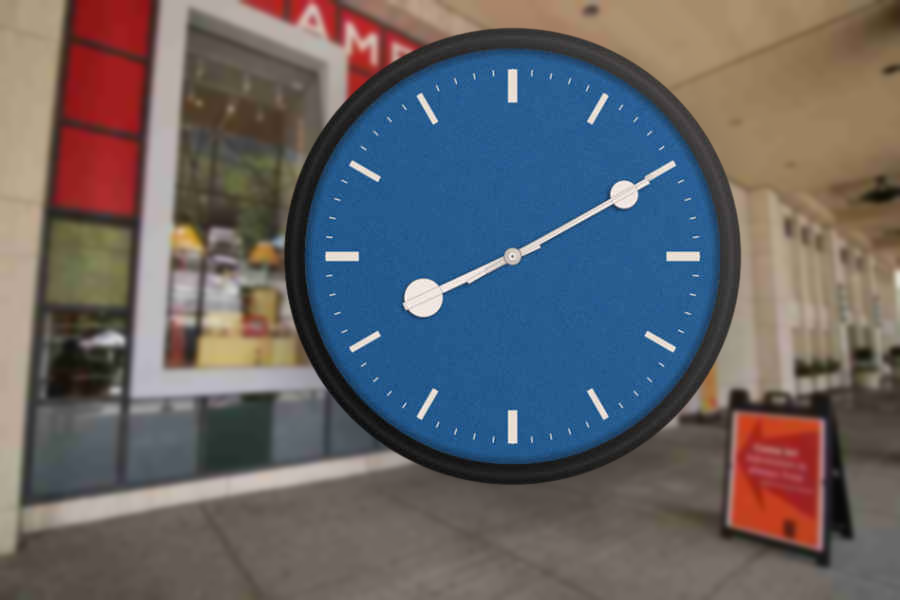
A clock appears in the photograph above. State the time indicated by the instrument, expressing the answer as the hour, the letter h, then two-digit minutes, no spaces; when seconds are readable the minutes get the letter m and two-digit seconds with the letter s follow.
8h10m10s
